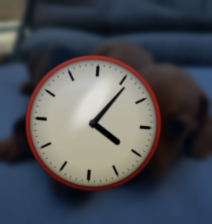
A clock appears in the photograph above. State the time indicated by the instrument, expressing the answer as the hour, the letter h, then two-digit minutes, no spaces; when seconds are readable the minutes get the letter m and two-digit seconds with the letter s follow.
4h06
